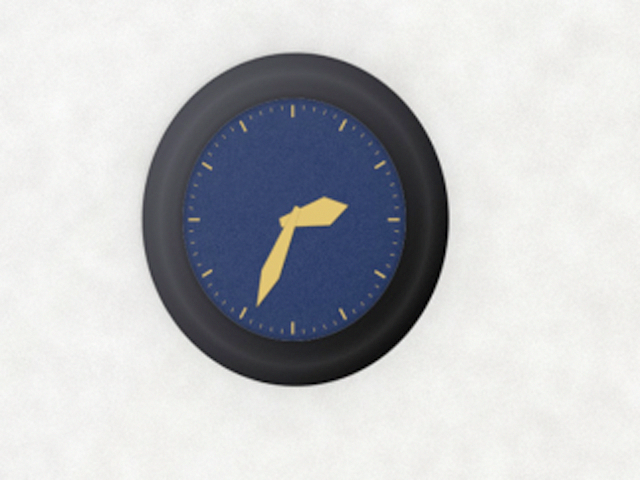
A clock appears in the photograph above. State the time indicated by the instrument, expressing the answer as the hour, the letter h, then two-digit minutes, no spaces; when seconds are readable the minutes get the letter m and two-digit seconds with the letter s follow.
2h34
